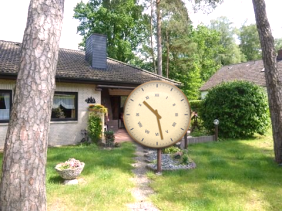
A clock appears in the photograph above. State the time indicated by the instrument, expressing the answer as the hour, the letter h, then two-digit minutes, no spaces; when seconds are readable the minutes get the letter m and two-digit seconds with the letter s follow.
10h28
